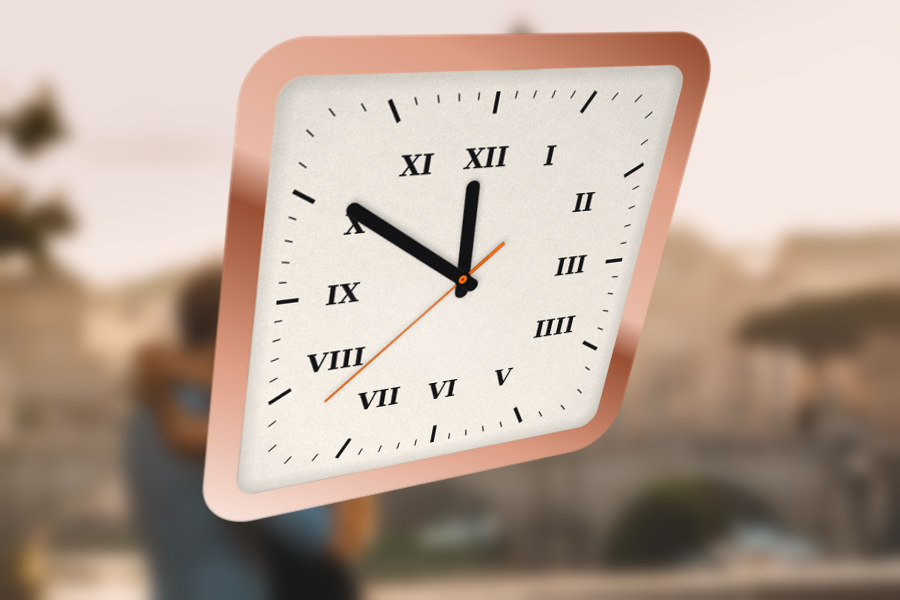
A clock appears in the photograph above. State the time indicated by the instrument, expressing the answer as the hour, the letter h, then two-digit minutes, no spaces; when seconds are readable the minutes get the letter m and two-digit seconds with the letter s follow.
11h50m38s
